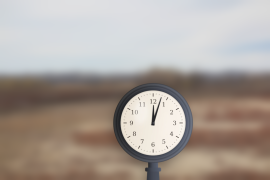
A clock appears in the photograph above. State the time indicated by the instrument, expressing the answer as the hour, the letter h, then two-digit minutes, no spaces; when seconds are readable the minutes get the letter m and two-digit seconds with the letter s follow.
12h03
